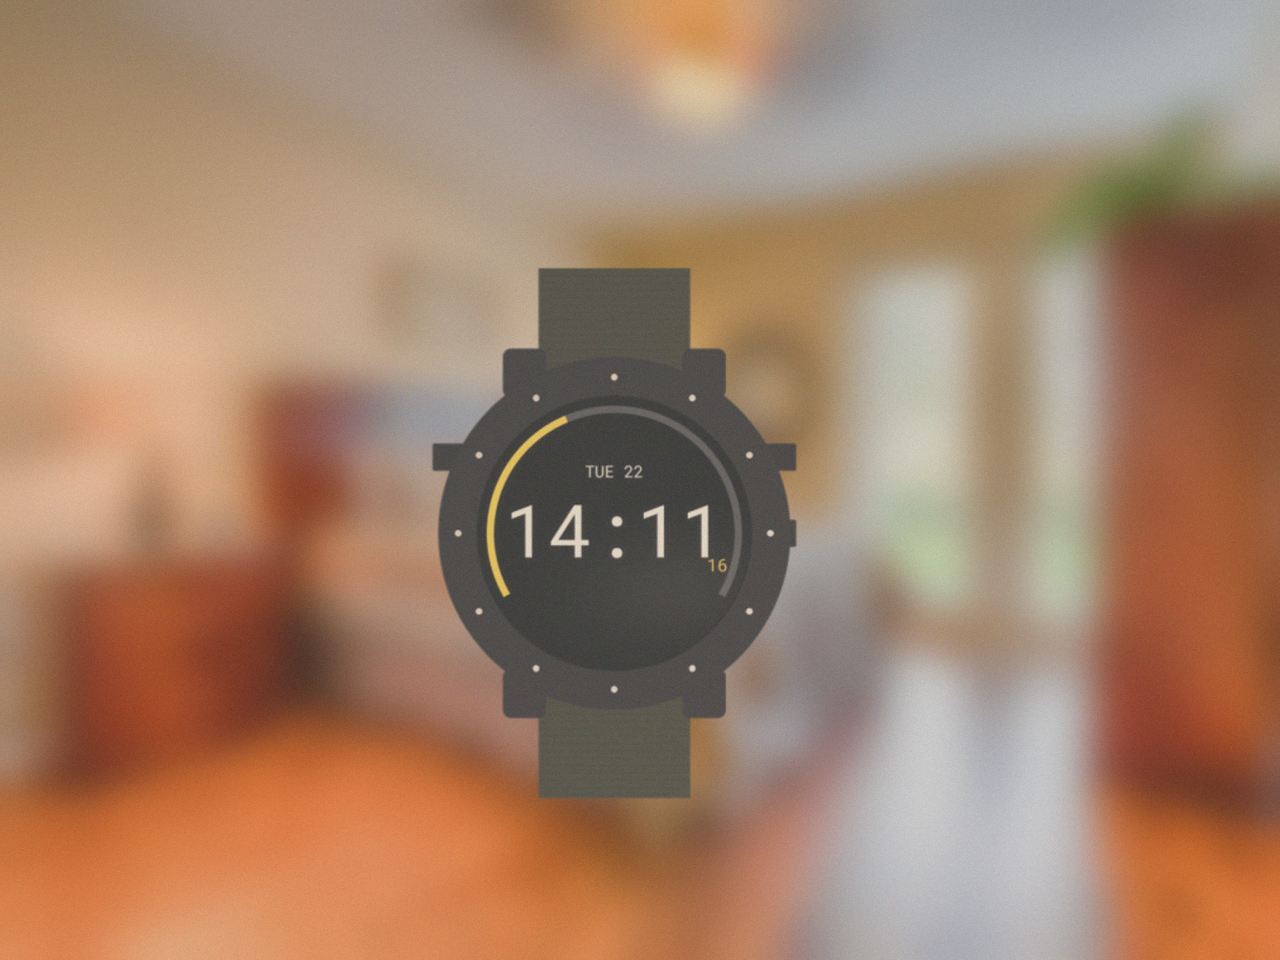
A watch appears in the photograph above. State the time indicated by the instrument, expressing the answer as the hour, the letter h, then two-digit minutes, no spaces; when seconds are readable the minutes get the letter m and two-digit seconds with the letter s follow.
14h11m16s
